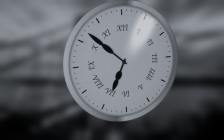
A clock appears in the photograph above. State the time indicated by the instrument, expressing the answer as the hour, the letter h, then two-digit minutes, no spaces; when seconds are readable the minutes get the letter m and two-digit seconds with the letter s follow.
6h52
